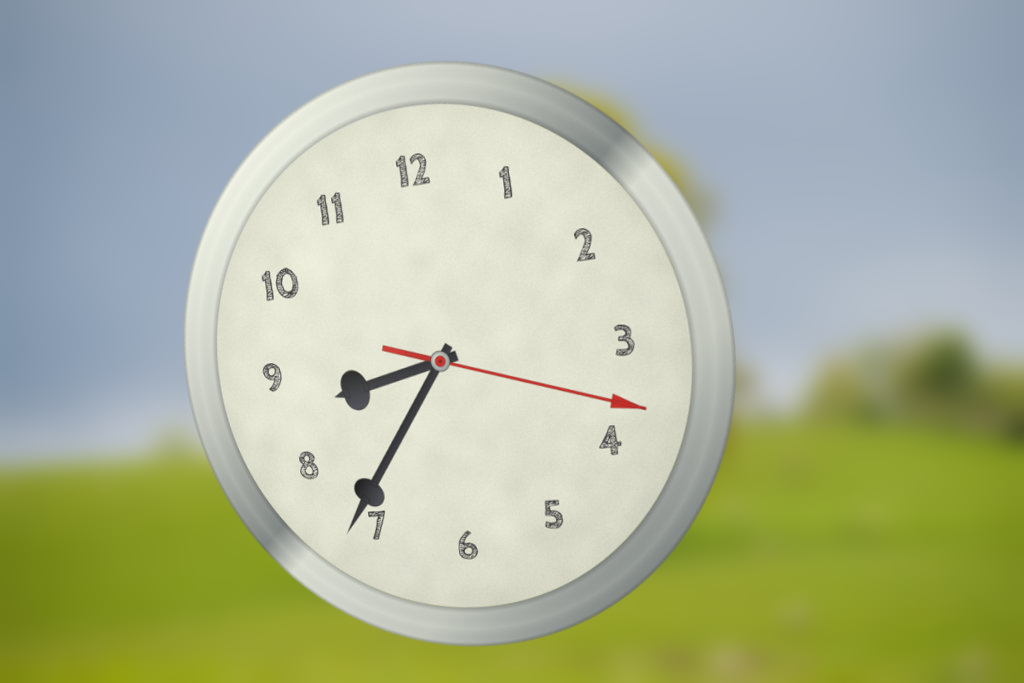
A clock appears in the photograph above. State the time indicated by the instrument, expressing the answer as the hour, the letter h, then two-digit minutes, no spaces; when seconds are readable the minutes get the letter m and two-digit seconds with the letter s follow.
8h36m18s
